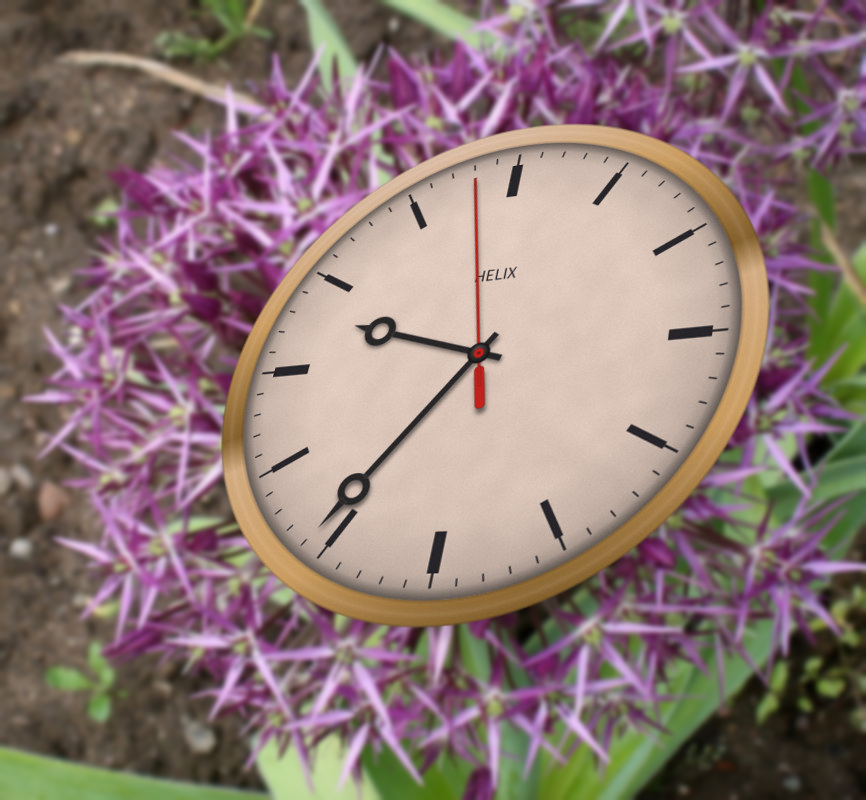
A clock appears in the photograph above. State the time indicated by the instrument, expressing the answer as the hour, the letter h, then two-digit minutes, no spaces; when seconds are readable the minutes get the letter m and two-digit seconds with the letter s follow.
9h35m58s
